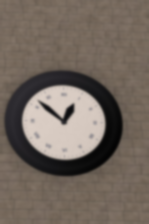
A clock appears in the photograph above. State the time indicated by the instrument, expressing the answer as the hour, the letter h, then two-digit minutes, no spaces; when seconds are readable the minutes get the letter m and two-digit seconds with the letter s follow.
12h52
